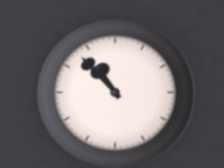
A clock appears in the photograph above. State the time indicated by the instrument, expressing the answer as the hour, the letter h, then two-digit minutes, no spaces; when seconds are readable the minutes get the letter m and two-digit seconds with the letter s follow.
10h53
